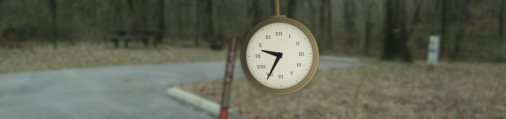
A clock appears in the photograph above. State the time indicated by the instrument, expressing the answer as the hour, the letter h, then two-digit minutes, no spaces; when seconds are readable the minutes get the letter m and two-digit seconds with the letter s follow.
9h35
